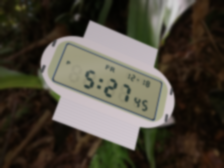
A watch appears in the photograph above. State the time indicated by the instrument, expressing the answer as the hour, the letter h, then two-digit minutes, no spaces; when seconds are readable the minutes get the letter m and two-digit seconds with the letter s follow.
5h27m45s
